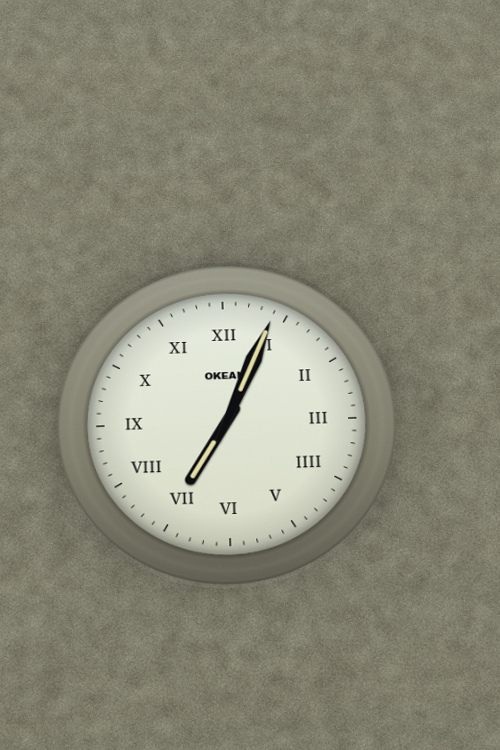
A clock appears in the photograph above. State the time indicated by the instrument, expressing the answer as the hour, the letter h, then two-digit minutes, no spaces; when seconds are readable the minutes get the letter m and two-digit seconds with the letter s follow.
7h04
